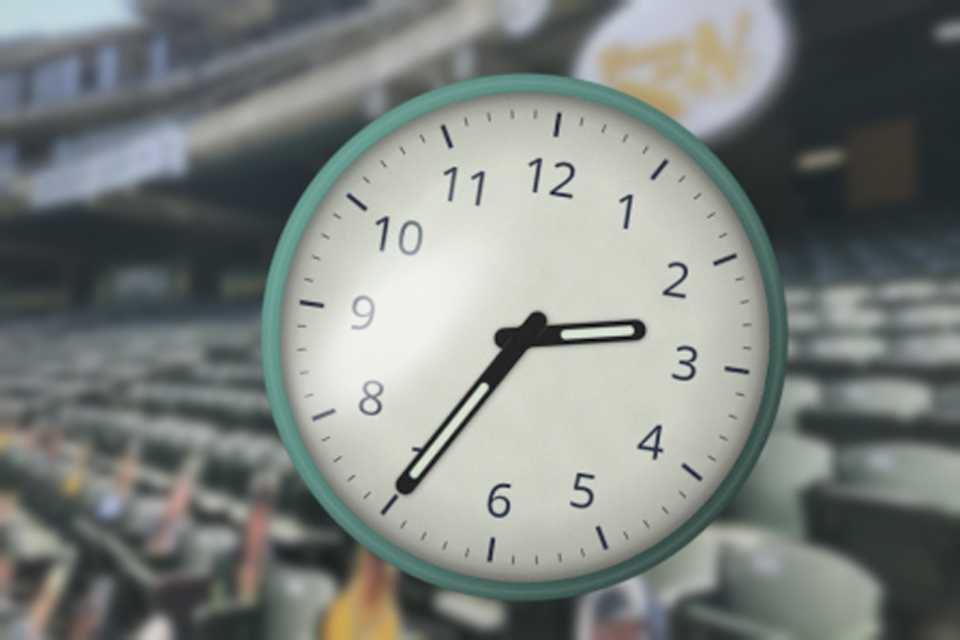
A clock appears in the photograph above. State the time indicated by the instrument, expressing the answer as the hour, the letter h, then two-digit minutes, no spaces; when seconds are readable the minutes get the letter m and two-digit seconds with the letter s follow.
2h35
